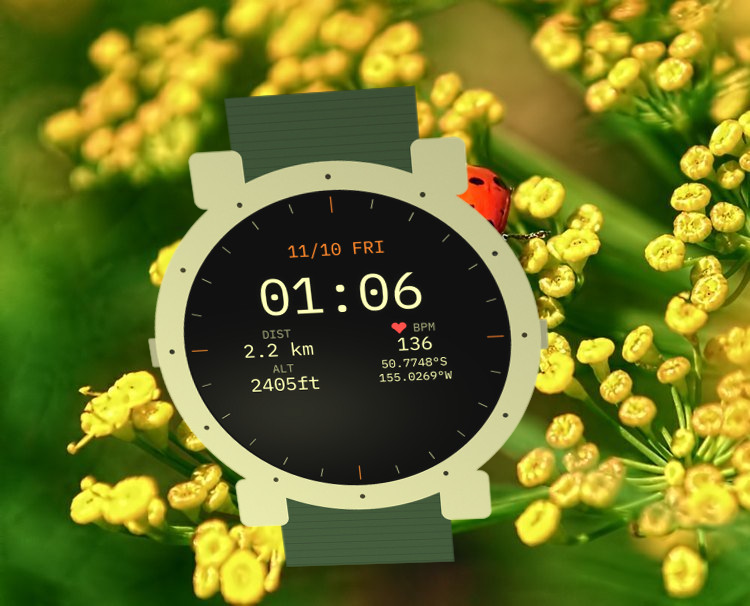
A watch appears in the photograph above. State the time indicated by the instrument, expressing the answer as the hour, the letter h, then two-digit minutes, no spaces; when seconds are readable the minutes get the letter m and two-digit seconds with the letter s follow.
1h06
